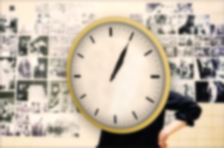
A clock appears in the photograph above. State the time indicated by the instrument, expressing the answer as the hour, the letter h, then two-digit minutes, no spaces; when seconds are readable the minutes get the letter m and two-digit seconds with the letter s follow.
1h05
